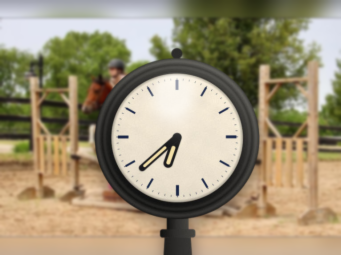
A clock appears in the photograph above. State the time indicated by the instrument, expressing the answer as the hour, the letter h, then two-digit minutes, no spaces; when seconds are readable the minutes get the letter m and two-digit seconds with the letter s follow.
6h38
